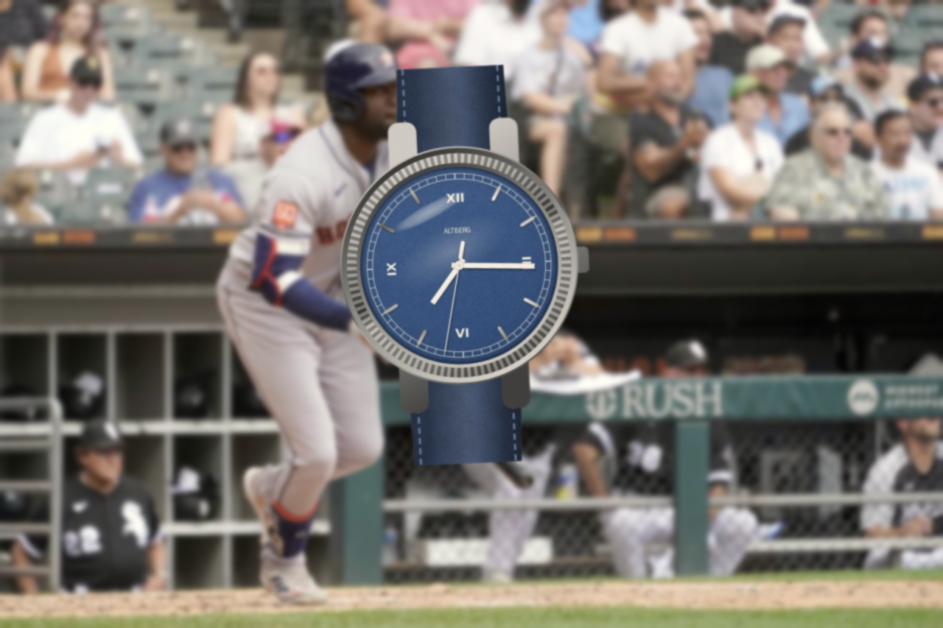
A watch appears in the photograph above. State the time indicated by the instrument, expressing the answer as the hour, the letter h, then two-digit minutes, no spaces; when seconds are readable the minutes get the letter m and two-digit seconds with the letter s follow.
7h15m32s
